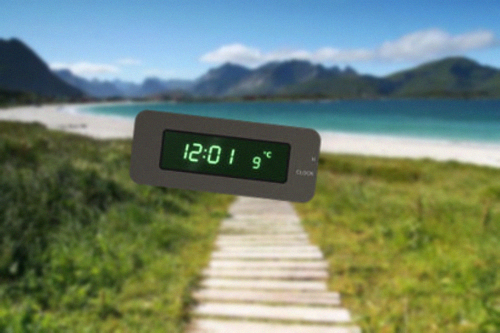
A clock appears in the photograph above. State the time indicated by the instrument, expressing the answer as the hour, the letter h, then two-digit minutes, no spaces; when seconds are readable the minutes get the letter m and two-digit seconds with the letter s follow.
12h01
